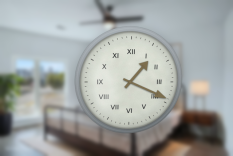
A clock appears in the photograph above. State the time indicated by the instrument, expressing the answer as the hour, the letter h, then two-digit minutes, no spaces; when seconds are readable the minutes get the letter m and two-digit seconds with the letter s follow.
1h19
